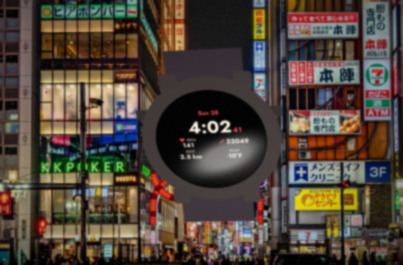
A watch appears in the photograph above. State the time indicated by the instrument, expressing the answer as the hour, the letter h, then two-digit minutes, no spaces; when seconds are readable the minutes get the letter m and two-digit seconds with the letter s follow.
4h02
